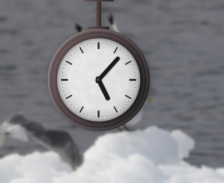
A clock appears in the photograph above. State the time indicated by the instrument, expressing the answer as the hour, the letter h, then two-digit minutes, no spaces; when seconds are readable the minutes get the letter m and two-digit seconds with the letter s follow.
5h07
